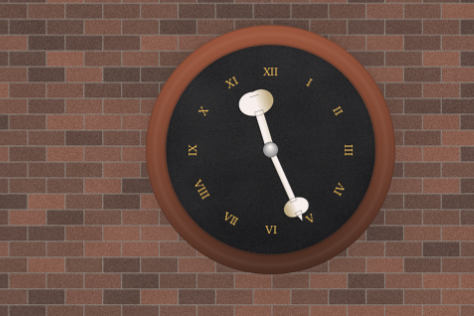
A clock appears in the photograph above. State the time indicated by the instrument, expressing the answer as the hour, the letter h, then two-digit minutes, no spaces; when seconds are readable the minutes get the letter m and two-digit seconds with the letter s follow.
11h26
